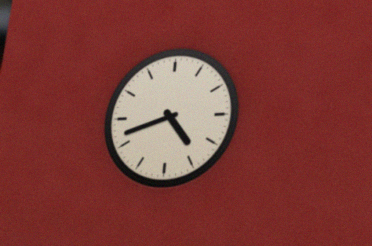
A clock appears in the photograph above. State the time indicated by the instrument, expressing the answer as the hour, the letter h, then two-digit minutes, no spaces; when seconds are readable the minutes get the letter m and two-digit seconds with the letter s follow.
4h42
